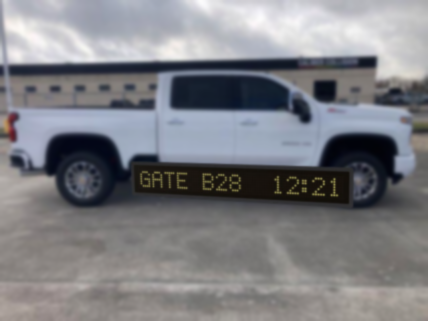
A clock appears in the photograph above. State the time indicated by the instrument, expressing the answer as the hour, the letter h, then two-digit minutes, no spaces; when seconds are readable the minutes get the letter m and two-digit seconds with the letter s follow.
12h21
